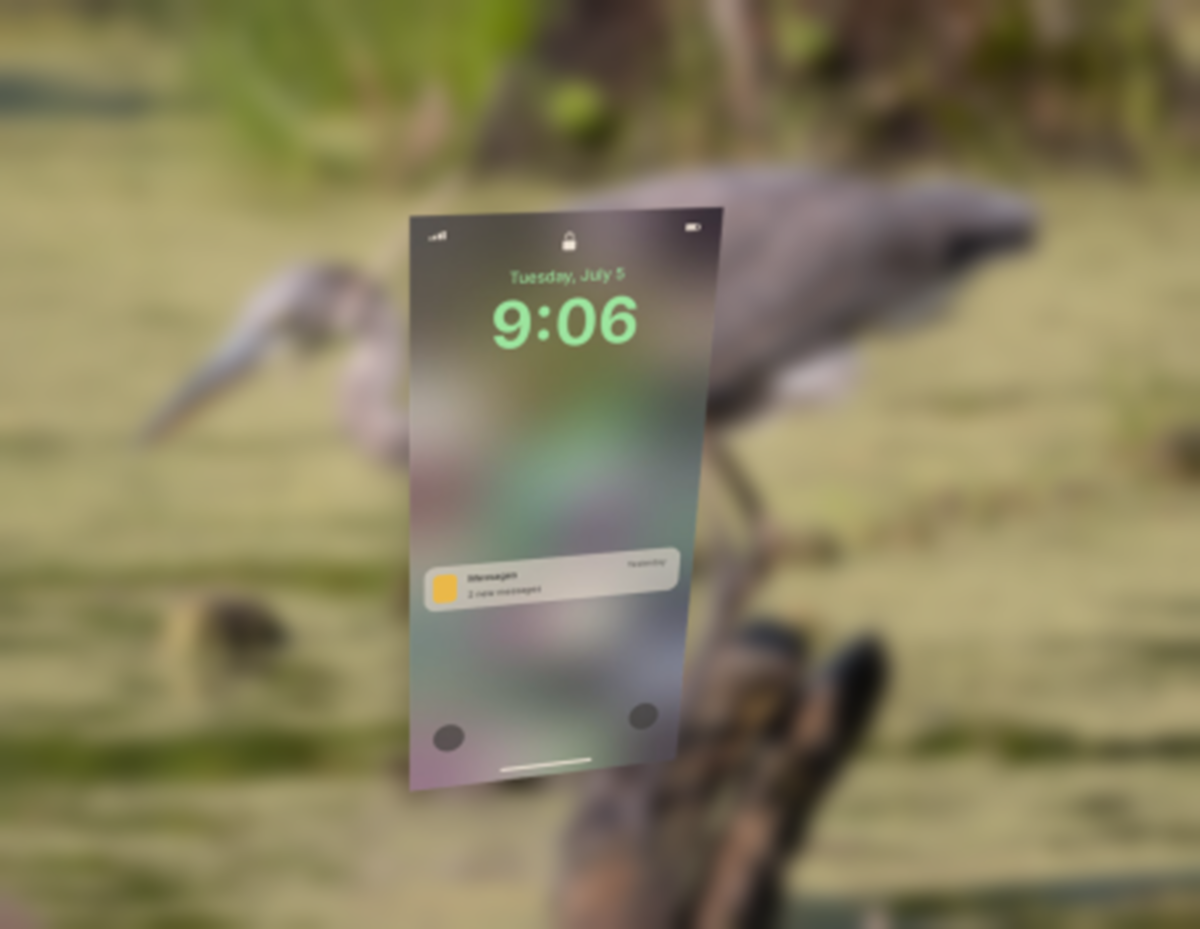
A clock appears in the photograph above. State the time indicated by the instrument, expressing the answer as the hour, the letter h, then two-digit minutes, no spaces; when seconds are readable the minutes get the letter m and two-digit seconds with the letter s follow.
9h06
